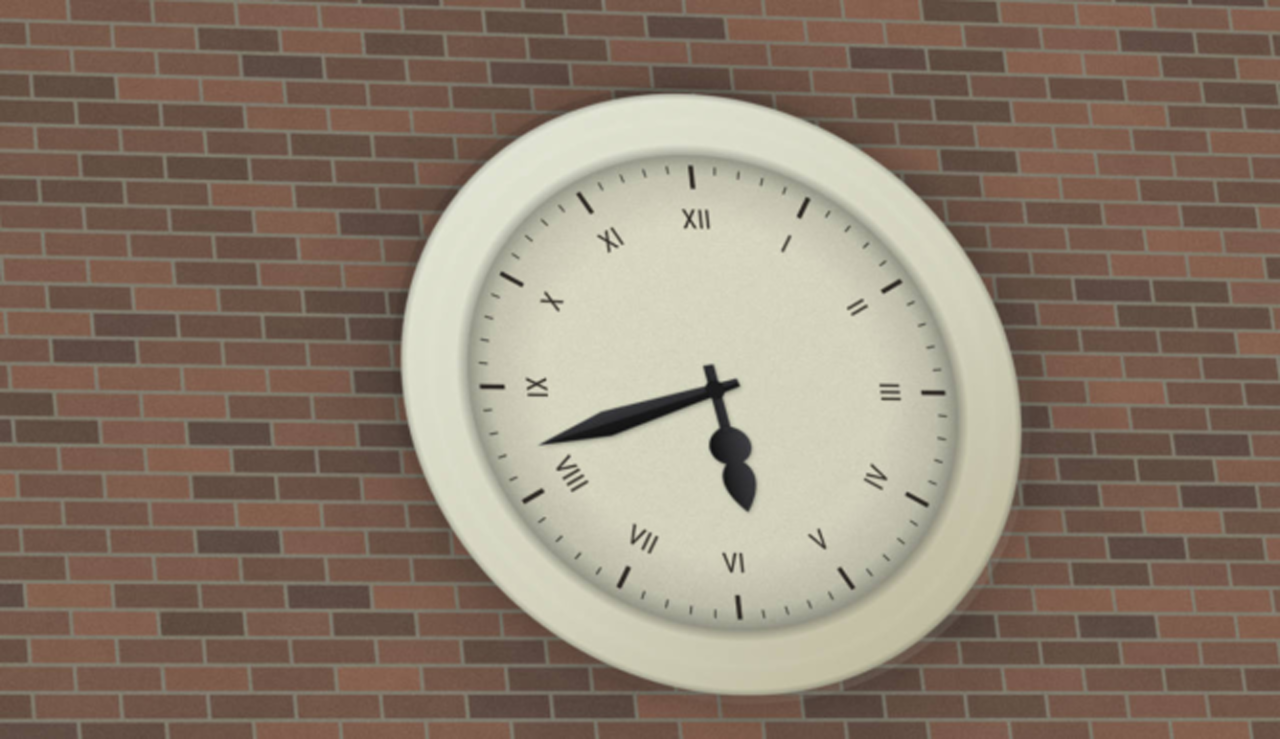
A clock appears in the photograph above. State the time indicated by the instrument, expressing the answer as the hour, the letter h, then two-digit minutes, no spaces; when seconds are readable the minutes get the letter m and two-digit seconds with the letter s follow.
5h42
